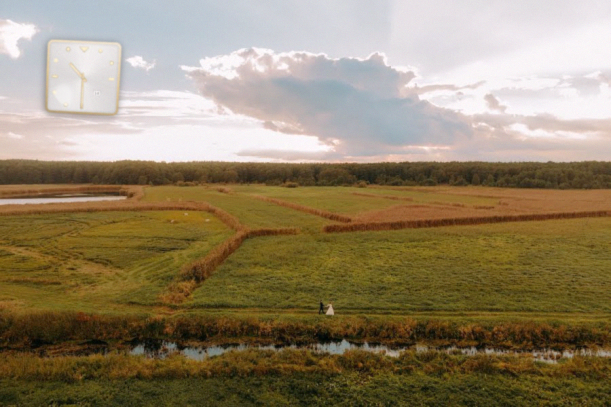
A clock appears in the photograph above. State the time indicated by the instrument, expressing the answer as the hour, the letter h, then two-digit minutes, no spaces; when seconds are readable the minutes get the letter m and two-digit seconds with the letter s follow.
10h30
